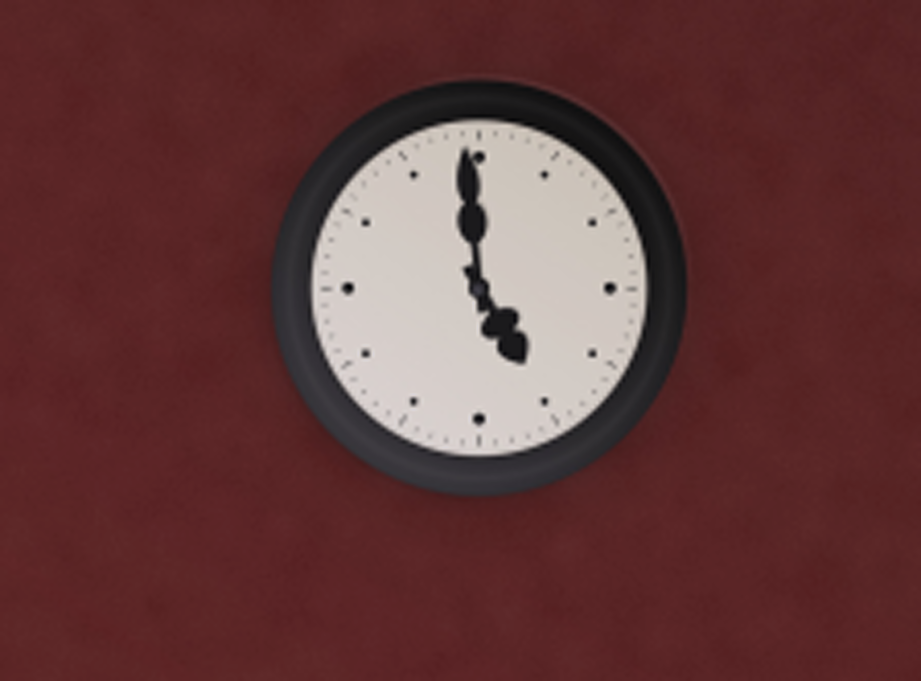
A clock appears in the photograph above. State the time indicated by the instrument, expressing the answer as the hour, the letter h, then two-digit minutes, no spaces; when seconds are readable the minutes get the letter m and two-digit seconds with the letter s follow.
4h59
